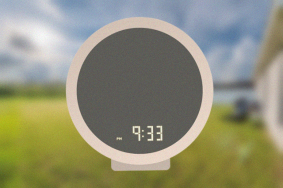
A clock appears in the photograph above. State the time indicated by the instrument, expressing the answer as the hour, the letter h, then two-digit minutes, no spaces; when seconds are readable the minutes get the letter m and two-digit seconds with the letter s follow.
9h33
